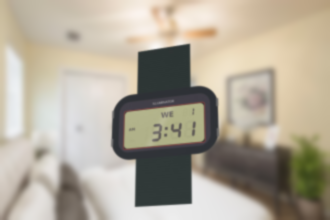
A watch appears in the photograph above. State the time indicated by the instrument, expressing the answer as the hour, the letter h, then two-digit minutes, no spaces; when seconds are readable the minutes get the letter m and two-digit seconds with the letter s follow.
3h41
